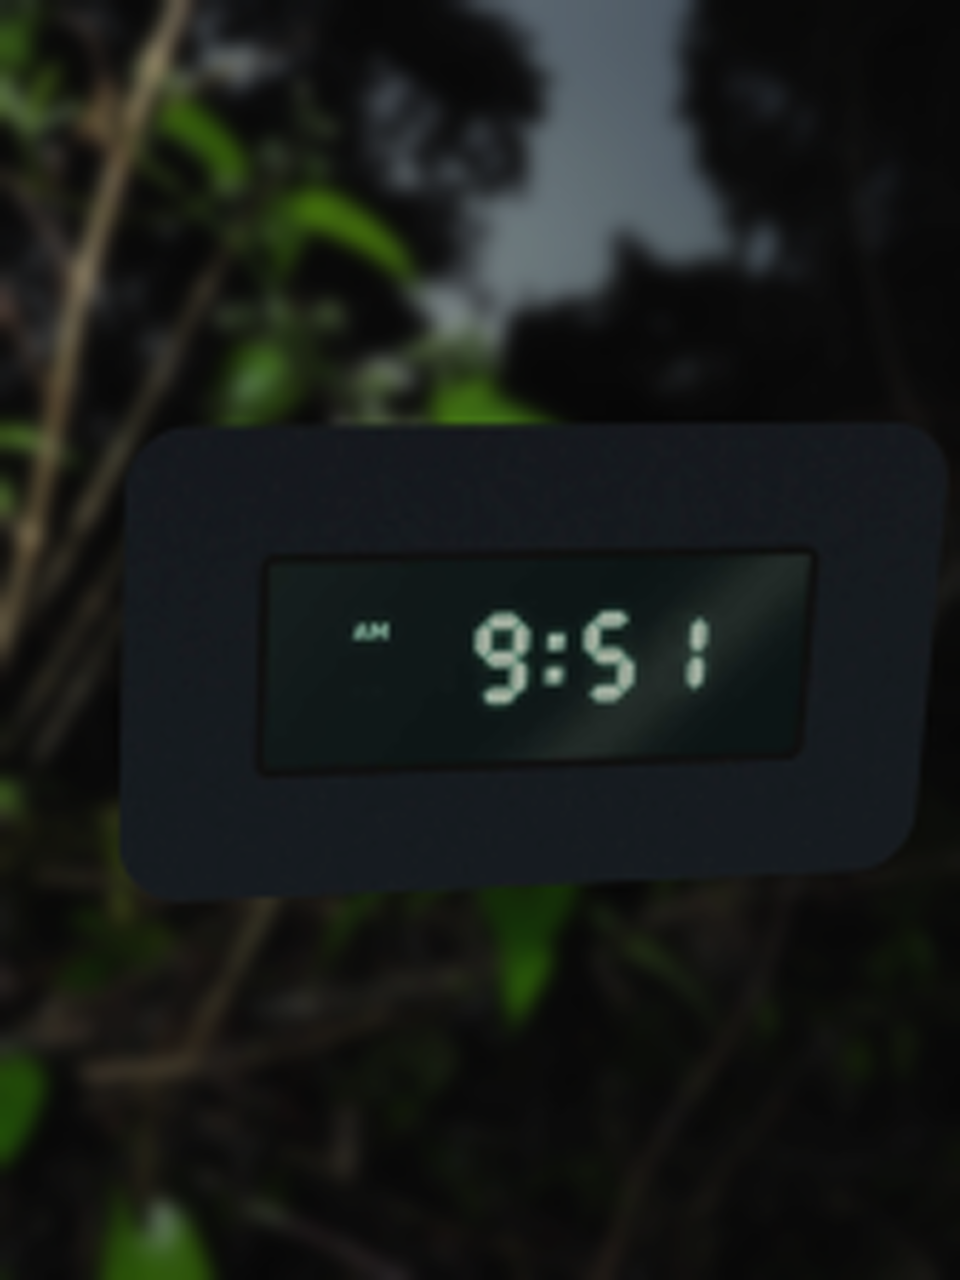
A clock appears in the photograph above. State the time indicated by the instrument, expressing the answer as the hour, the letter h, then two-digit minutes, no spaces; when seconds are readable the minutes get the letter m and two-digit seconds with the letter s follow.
9h51
